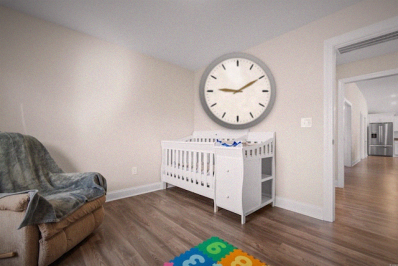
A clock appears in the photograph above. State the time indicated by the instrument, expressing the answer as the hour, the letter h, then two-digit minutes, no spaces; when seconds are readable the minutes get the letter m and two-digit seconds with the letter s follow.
9h10
